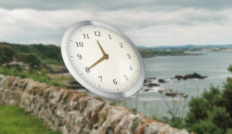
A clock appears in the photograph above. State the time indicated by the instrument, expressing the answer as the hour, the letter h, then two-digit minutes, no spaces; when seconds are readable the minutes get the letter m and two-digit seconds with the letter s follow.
11h40
